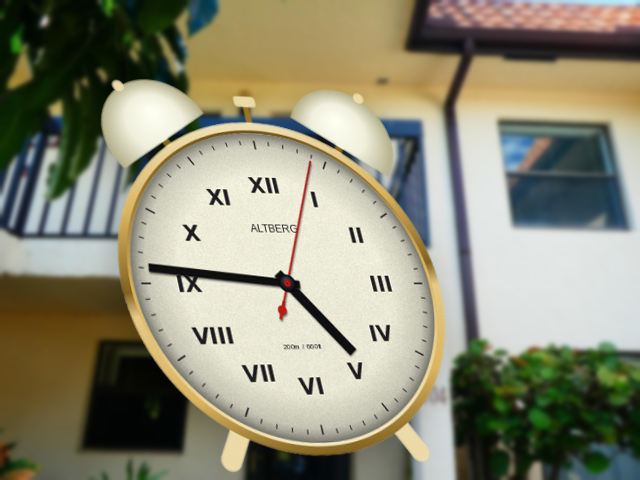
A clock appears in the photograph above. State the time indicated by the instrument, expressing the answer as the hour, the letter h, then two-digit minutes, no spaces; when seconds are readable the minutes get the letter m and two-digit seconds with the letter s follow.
4h46m04s
